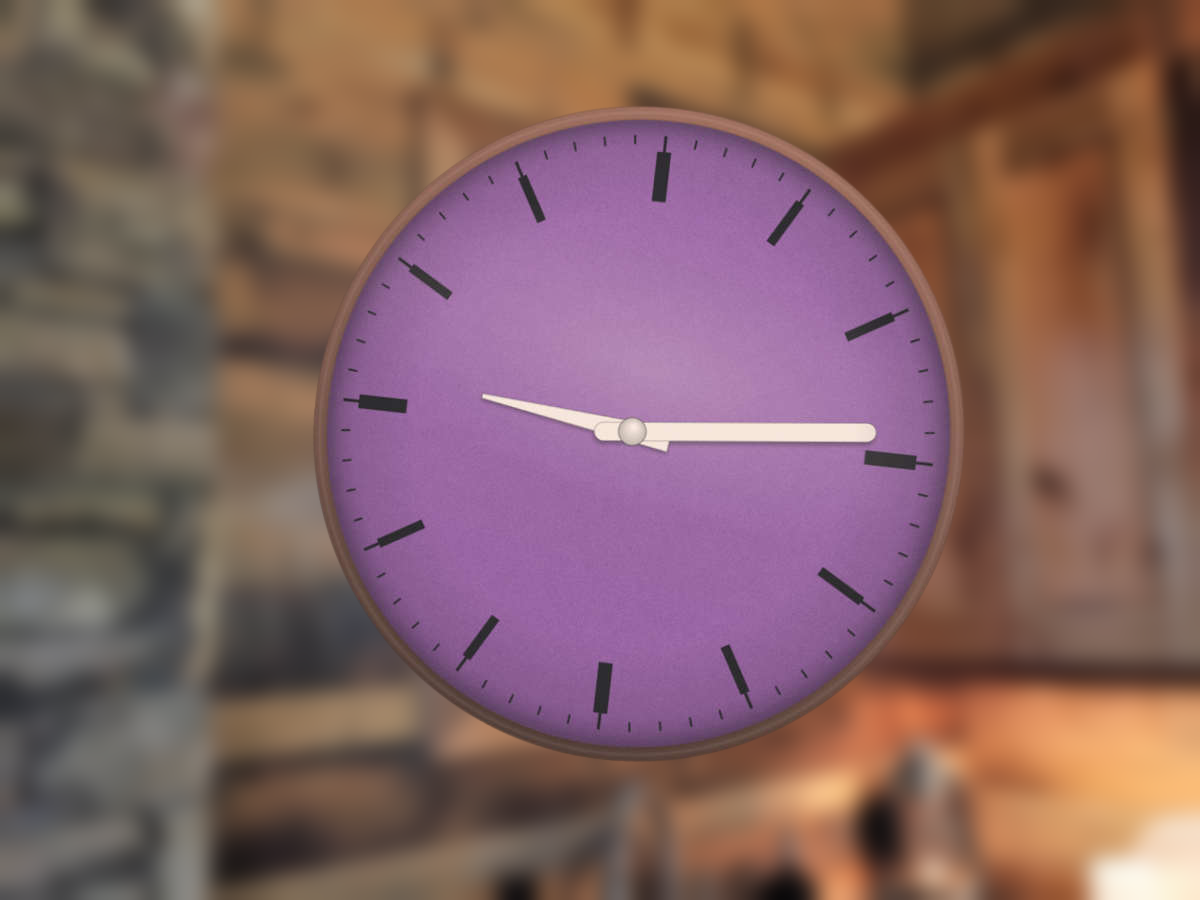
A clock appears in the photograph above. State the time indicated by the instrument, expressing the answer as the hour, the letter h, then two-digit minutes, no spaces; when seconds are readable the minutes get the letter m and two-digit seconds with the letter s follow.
9h14
